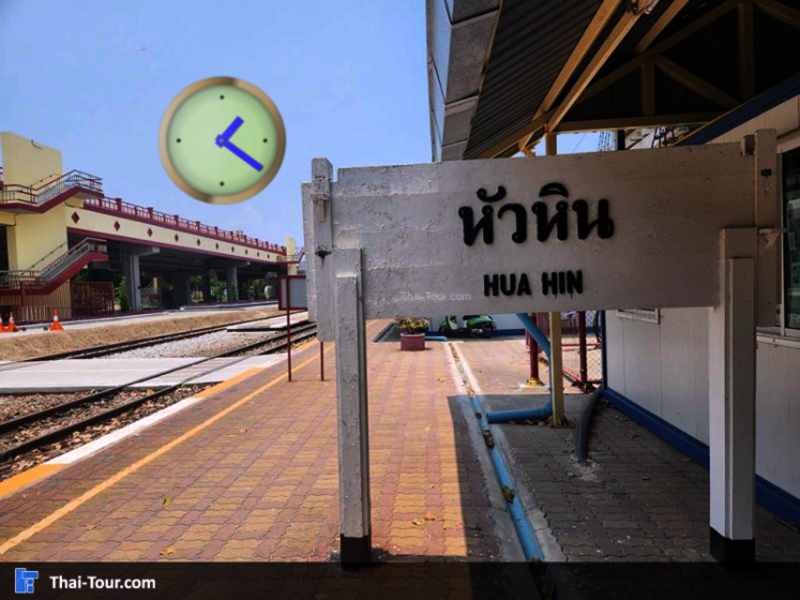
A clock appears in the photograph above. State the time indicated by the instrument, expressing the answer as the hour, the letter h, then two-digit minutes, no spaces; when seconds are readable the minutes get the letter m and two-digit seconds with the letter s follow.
1h21
